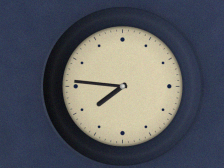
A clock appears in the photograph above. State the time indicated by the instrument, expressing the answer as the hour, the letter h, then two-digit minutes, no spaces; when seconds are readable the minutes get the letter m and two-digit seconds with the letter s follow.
7h46
